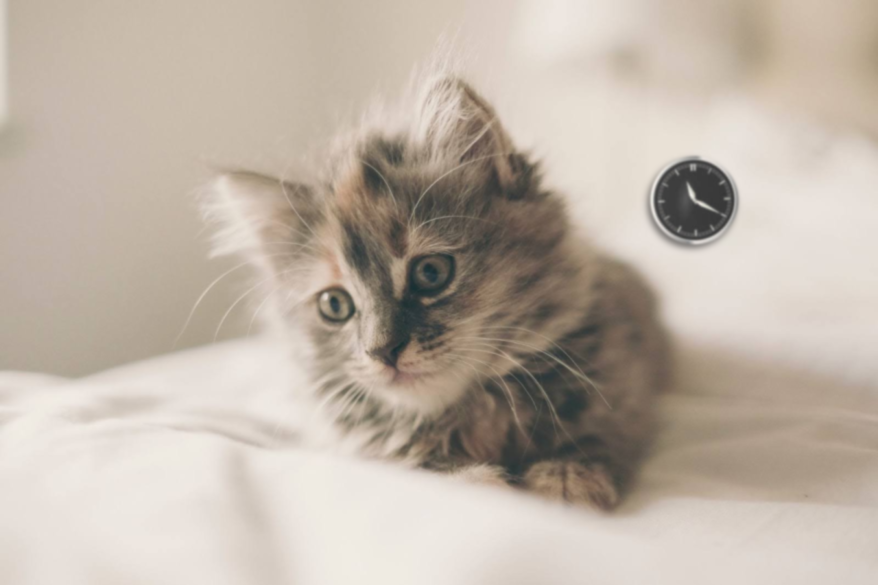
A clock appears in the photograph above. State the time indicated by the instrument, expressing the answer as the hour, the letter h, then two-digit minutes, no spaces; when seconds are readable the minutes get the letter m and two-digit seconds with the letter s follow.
11h20
